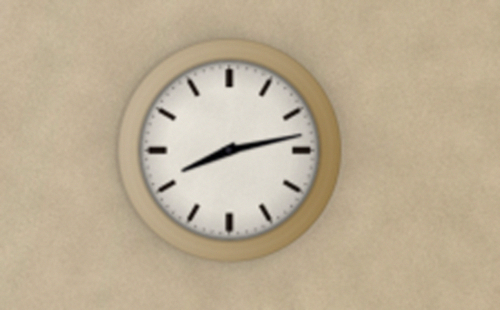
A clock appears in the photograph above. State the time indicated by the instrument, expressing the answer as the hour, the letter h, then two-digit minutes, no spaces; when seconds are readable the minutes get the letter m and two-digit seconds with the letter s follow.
8h13
